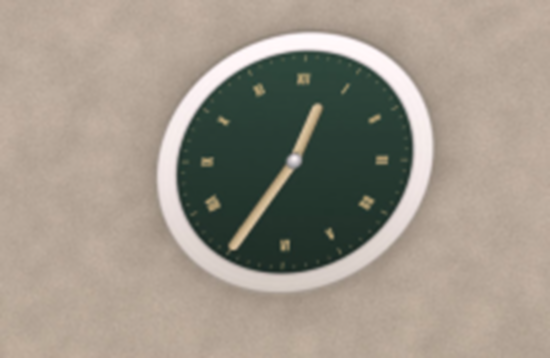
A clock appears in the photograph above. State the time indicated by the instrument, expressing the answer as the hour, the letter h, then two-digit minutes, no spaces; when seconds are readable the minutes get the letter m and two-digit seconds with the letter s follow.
12h35
